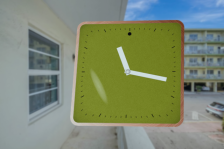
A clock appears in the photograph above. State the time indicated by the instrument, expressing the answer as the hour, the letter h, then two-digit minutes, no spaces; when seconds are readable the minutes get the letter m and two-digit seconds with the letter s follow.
11h17
